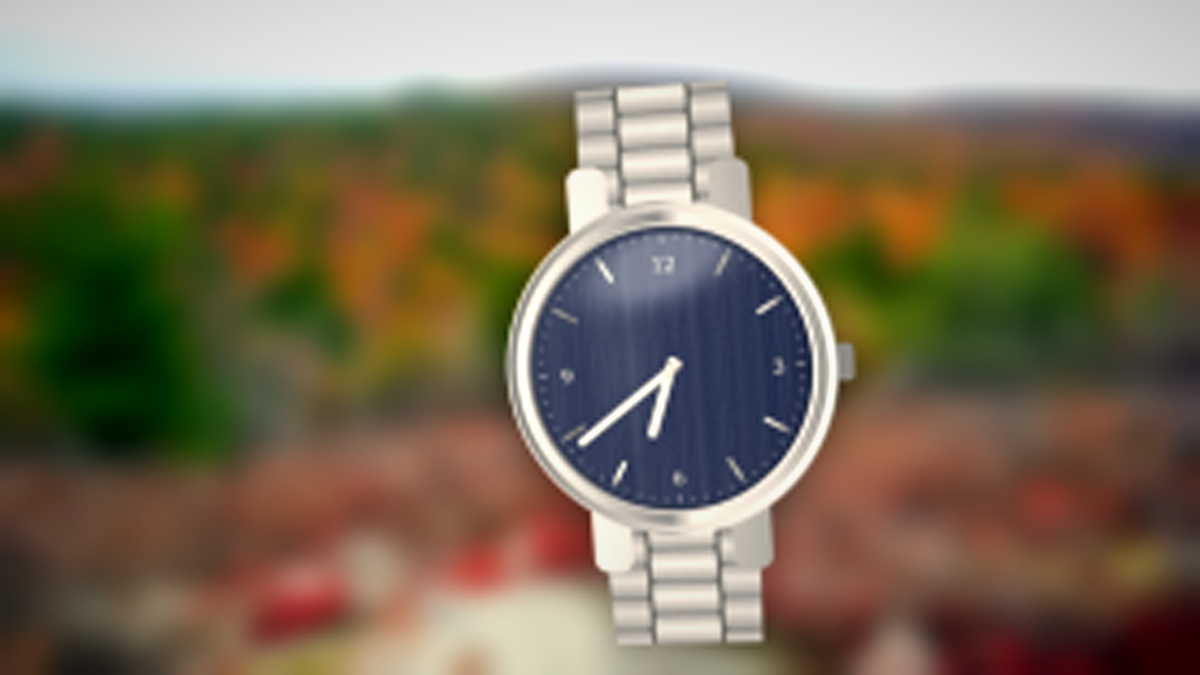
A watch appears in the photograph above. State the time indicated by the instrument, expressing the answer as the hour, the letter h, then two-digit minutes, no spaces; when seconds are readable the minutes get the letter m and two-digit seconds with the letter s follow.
6h39
